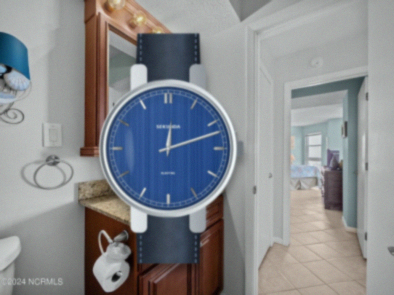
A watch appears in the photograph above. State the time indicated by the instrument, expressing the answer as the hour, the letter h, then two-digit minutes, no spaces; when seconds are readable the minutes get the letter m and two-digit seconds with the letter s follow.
12h12
